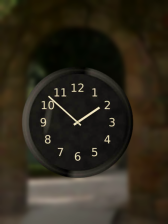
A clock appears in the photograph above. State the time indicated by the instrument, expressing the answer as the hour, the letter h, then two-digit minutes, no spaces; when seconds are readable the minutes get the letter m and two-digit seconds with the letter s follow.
1h52
